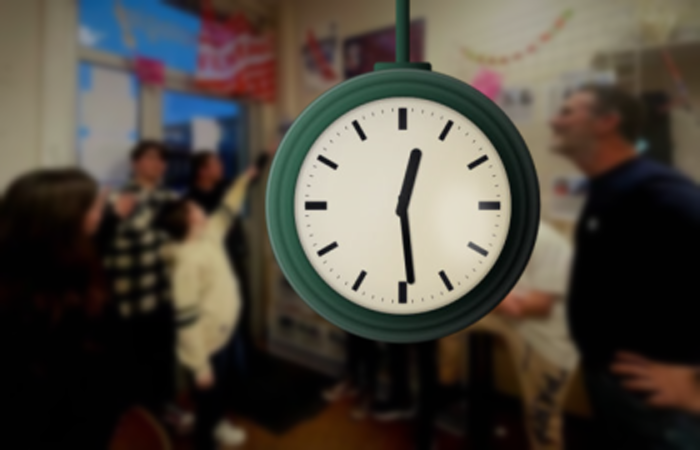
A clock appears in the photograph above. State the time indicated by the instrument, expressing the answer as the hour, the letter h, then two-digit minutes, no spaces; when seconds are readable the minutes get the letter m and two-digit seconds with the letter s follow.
12h29
